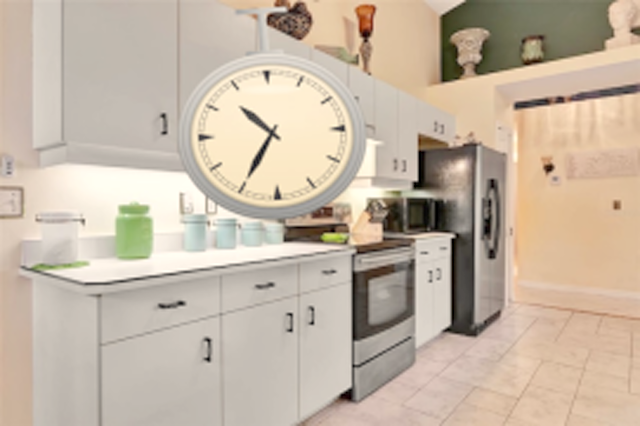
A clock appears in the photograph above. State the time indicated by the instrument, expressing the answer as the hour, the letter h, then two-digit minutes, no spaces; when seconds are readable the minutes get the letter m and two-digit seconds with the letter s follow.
10h35
